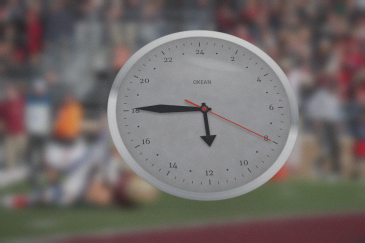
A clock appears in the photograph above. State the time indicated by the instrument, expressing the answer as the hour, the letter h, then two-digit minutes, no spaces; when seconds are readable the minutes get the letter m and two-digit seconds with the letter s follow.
11h45m20s
